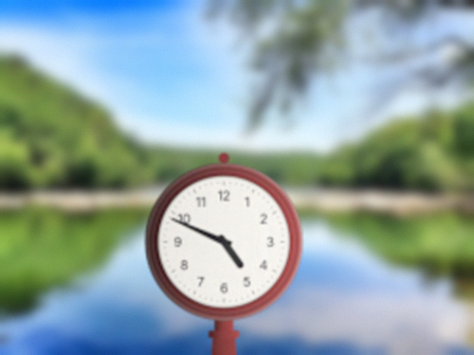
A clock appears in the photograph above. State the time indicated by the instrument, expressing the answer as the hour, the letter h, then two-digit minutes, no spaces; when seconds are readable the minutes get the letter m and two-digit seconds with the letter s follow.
4h49
